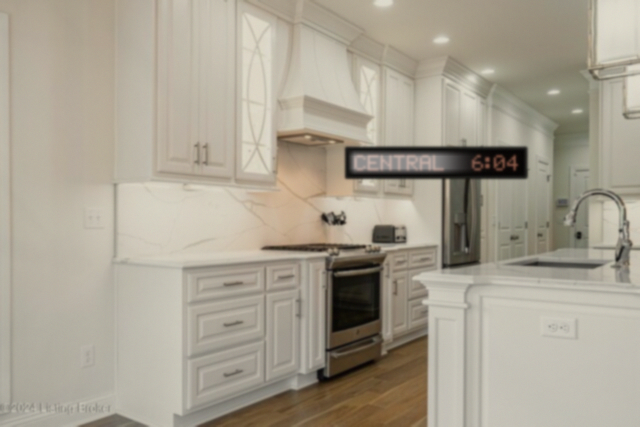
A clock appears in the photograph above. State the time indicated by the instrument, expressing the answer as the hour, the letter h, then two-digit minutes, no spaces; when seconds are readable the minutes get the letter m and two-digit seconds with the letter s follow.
6h04
